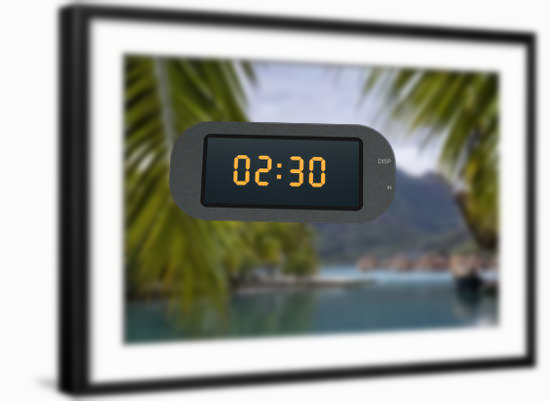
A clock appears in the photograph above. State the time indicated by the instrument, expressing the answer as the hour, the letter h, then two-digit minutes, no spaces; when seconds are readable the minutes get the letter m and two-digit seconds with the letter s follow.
2h30
